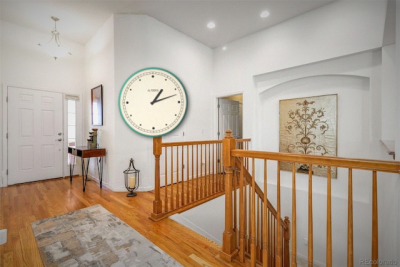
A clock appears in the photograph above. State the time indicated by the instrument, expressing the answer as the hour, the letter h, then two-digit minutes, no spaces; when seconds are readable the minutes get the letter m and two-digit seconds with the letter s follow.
1h12
